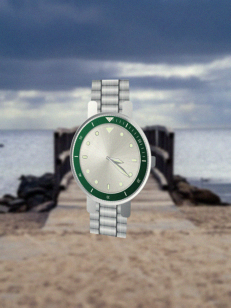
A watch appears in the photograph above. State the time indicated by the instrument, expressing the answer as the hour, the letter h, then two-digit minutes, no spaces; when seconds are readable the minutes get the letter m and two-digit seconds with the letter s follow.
3h21
